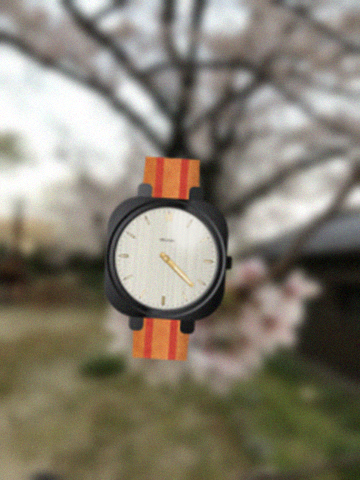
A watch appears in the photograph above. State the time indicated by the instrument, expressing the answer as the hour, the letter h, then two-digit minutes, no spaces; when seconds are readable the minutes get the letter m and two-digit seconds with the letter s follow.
4h22
